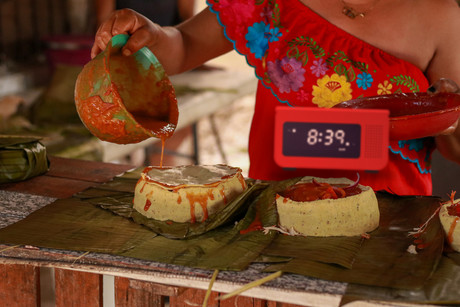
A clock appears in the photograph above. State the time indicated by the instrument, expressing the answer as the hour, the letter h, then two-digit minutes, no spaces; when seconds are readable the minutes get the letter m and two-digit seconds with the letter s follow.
8h39
